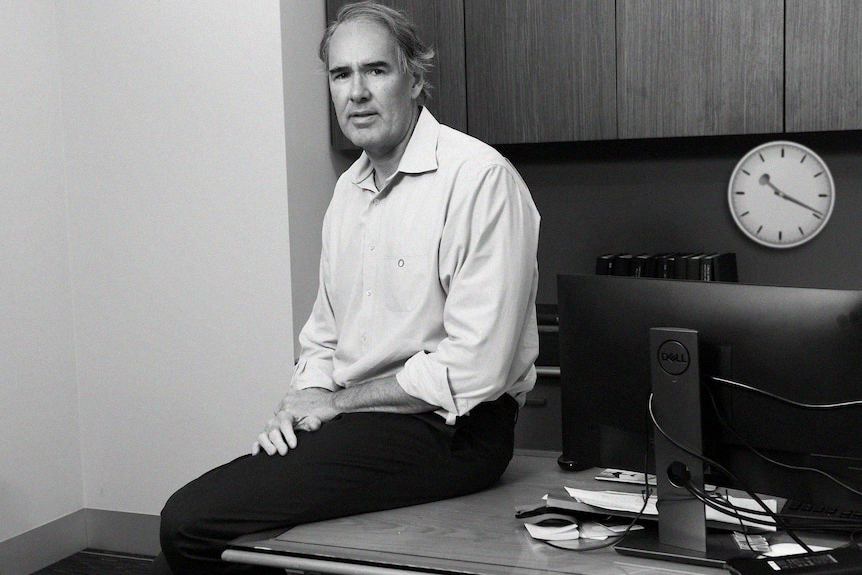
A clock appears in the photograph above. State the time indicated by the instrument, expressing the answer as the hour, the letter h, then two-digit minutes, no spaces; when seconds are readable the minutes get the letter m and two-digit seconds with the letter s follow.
10h19
